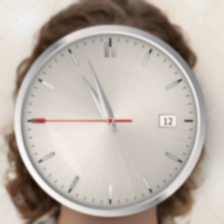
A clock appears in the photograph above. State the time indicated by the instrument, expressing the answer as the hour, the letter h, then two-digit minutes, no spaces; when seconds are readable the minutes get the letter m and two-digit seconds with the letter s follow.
10h56m45s
